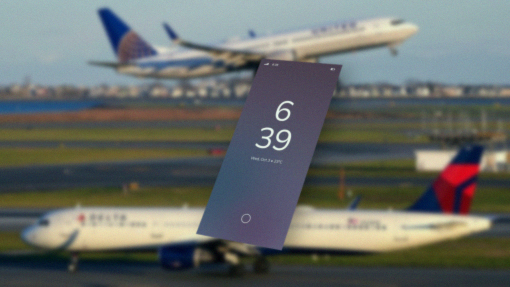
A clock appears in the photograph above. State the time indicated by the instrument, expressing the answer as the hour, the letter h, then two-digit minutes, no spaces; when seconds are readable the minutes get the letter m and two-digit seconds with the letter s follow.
6h39
